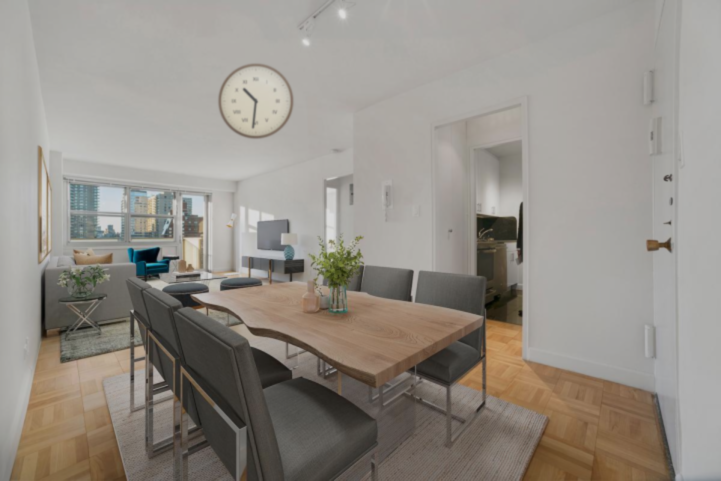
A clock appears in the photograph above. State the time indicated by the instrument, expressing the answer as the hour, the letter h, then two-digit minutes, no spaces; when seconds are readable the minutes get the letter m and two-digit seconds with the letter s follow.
10h31
